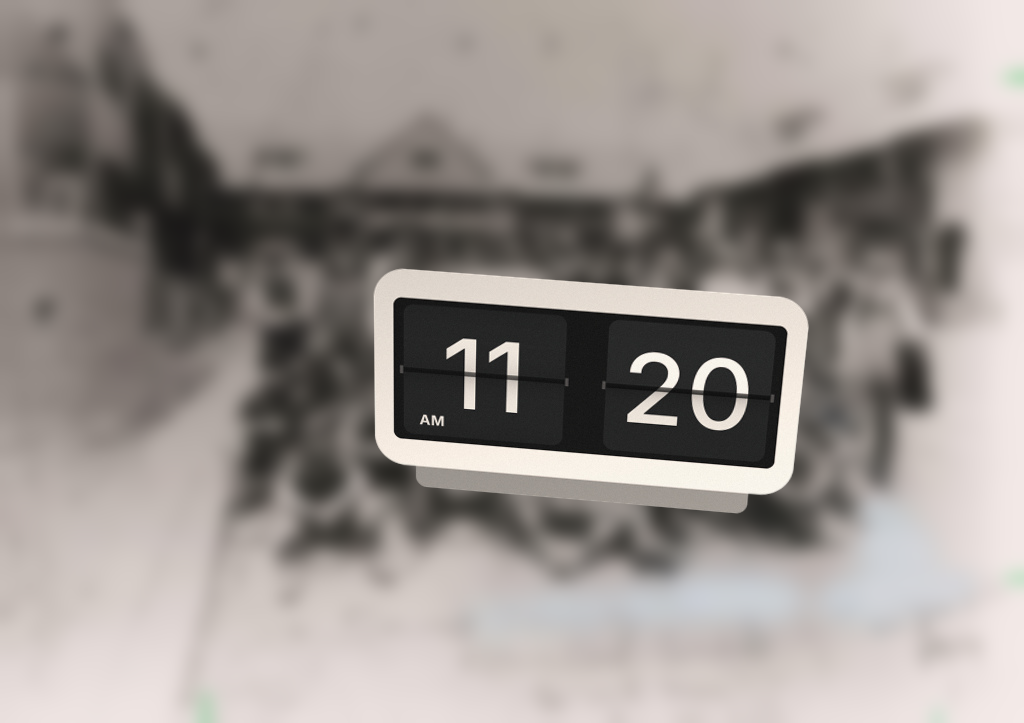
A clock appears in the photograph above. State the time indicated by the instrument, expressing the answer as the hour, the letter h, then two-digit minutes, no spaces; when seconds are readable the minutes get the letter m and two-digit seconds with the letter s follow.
11h20
